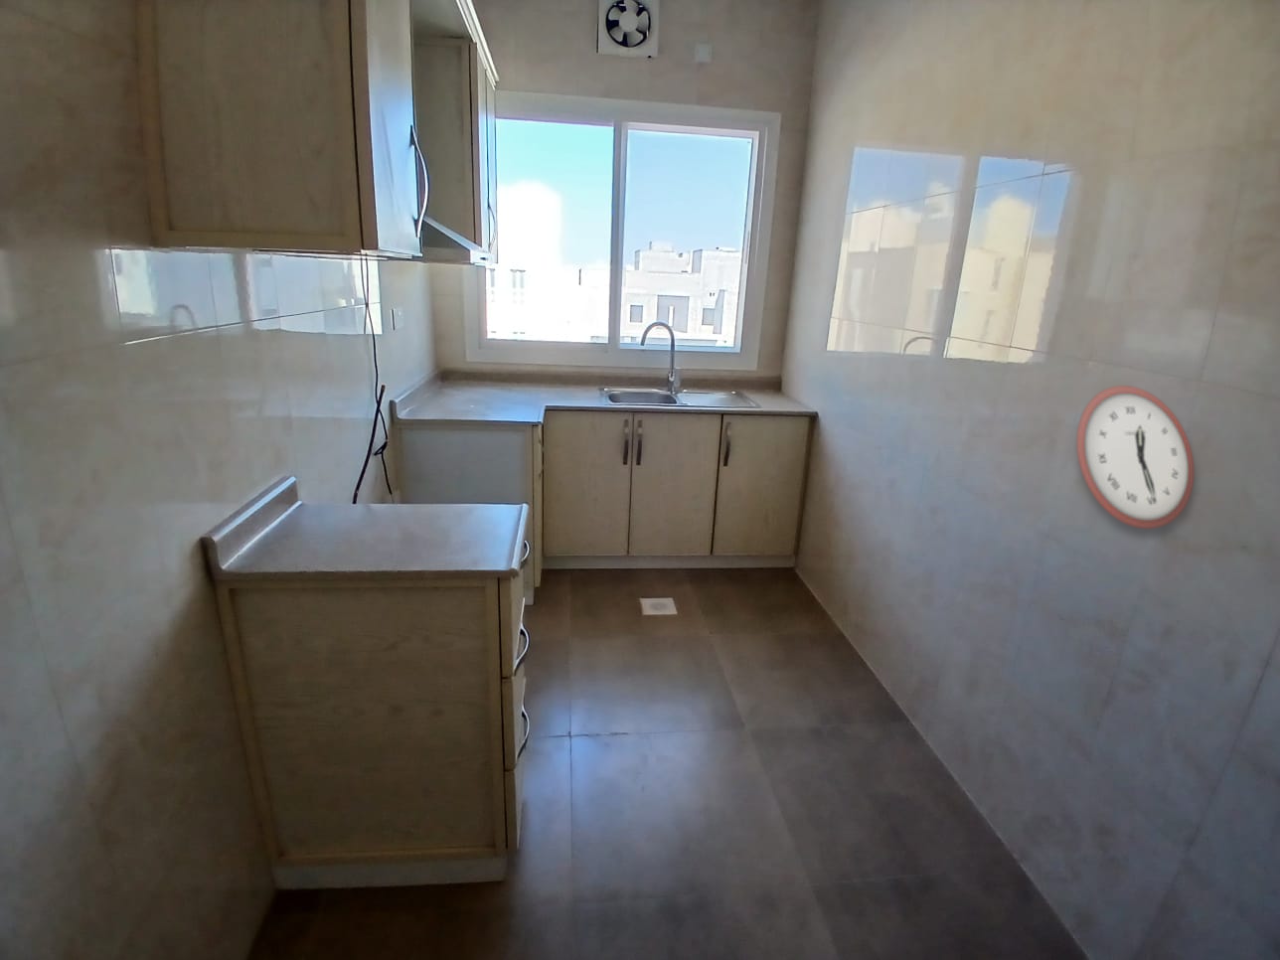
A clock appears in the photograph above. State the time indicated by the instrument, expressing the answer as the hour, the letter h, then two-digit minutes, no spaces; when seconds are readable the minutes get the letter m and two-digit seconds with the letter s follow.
12h29
